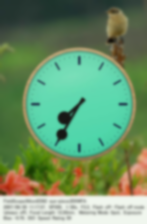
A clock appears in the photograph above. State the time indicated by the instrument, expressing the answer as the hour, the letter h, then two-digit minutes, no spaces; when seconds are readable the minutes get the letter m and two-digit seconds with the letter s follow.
7h35
